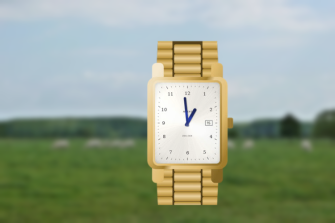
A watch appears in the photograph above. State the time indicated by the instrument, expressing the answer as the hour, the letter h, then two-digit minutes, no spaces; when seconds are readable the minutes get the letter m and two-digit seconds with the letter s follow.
12h59
